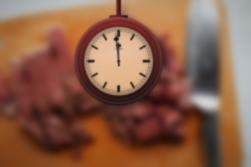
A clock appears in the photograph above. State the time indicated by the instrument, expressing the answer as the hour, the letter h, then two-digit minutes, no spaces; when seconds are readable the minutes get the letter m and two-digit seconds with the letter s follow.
11h59
